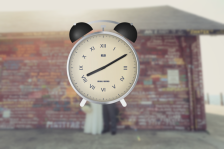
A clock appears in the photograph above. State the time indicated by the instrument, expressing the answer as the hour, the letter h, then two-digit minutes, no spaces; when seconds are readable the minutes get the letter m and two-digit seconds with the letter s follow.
8h10
